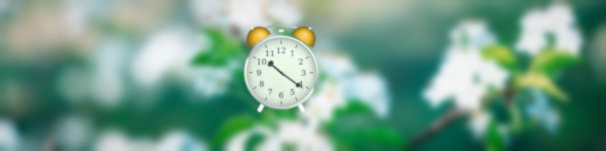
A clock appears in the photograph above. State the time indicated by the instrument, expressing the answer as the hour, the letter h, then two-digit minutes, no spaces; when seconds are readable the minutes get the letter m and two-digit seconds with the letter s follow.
10h21
